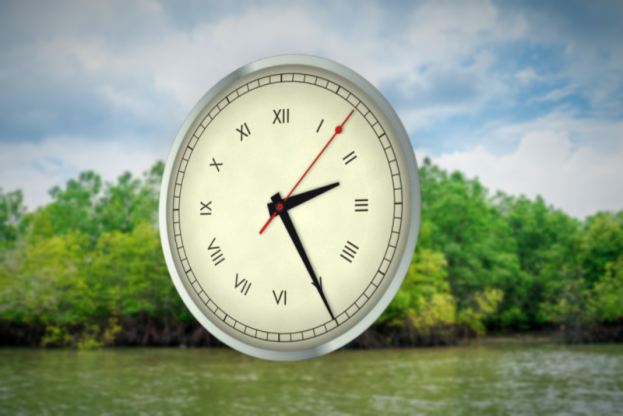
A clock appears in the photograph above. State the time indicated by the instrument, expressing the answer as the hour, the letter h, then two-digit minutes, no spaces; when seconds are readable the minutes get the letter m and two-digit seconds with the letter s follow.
2h25m07s
